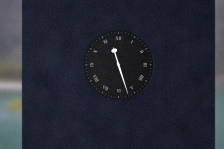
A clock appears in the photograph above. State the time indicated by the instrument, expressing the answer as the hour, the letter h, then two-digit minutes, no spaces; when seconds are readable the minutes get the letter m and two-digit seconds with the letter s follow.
11h27
